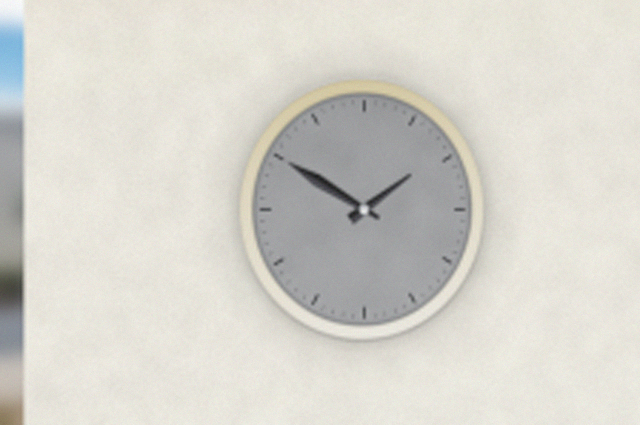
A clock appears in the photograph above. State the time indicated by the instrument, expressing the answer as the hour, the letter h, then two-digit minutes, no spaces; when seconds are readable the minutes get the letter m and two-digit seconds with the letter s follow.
1h50
